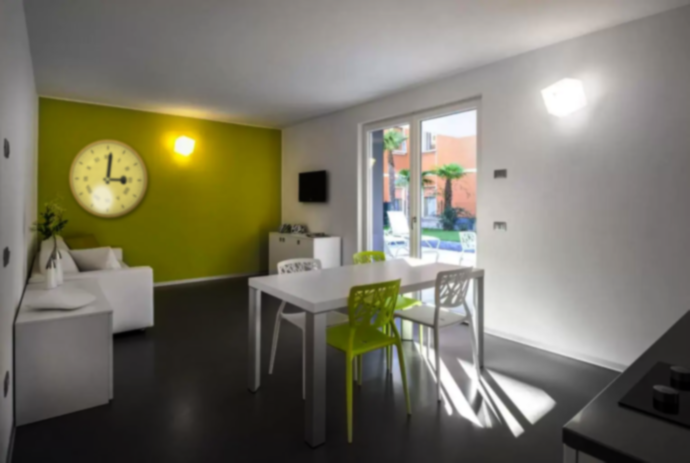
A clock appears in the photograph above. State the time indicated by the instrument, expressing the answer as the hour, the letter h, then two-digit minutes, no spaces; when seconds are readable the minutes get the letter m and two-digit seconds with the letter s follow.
3h01
